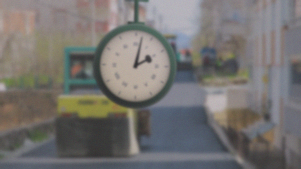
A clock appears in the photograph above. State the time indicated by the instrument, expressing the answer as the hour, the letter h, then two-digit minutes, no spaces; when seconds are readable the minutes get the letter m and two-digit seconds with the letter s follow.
2h02
